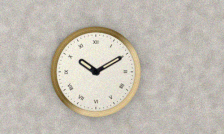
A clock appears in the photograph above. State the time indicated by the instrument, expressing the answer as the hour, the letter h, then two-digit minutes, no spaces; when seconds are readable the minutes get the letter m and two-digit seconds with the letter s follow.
10h10
